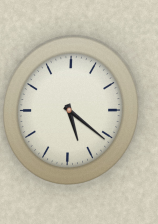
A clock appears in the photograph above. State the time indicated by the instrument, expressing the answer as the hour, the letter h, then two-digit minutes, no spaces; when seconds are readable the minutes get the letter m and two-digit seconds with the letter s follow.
5h21
